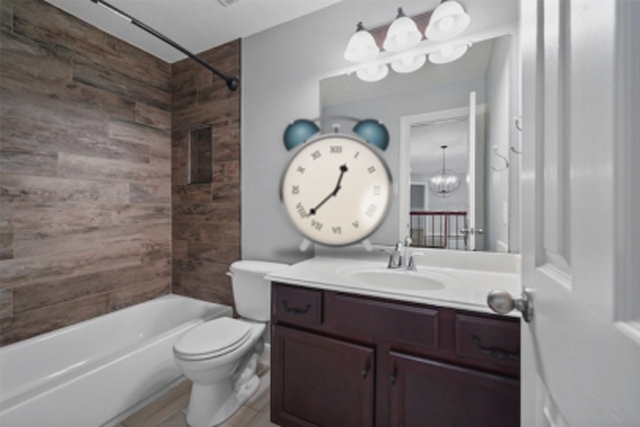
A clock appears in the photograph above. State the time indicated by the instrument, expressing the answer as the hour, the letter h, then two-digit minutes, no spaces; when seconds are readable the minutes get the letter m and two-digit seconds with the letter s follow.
12h38
